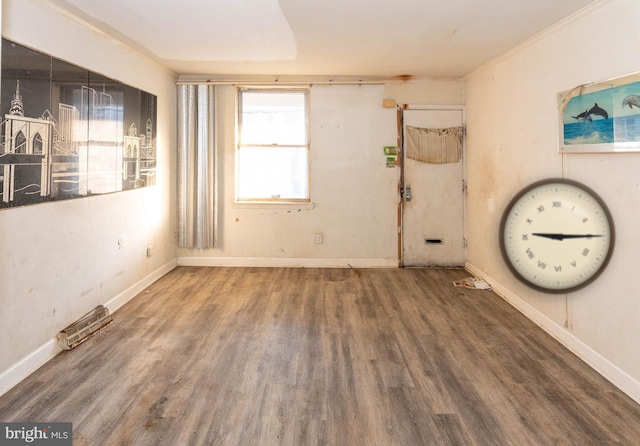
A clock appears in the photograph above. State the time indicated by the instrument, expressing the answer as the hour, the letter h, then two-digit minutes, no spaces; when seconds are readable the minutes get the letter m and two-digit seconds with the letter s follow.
9h15
